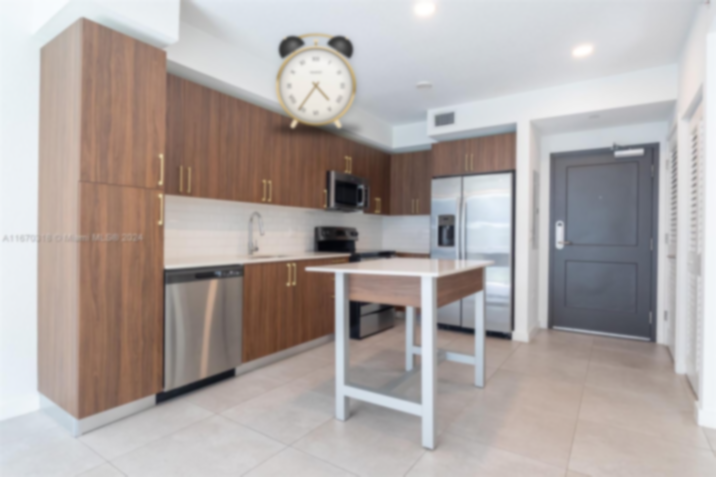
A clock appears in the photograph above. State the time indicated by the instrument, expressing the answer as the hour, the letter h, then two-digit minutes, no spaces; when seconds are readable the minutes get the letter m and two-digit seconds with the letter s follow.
4h36
